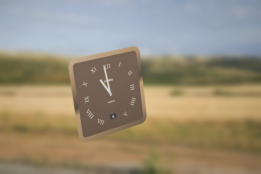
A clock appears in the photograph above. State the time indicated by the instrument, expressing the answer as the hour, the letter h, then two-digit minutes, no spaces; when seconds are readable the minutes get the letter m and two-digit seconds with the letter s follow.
10h59
